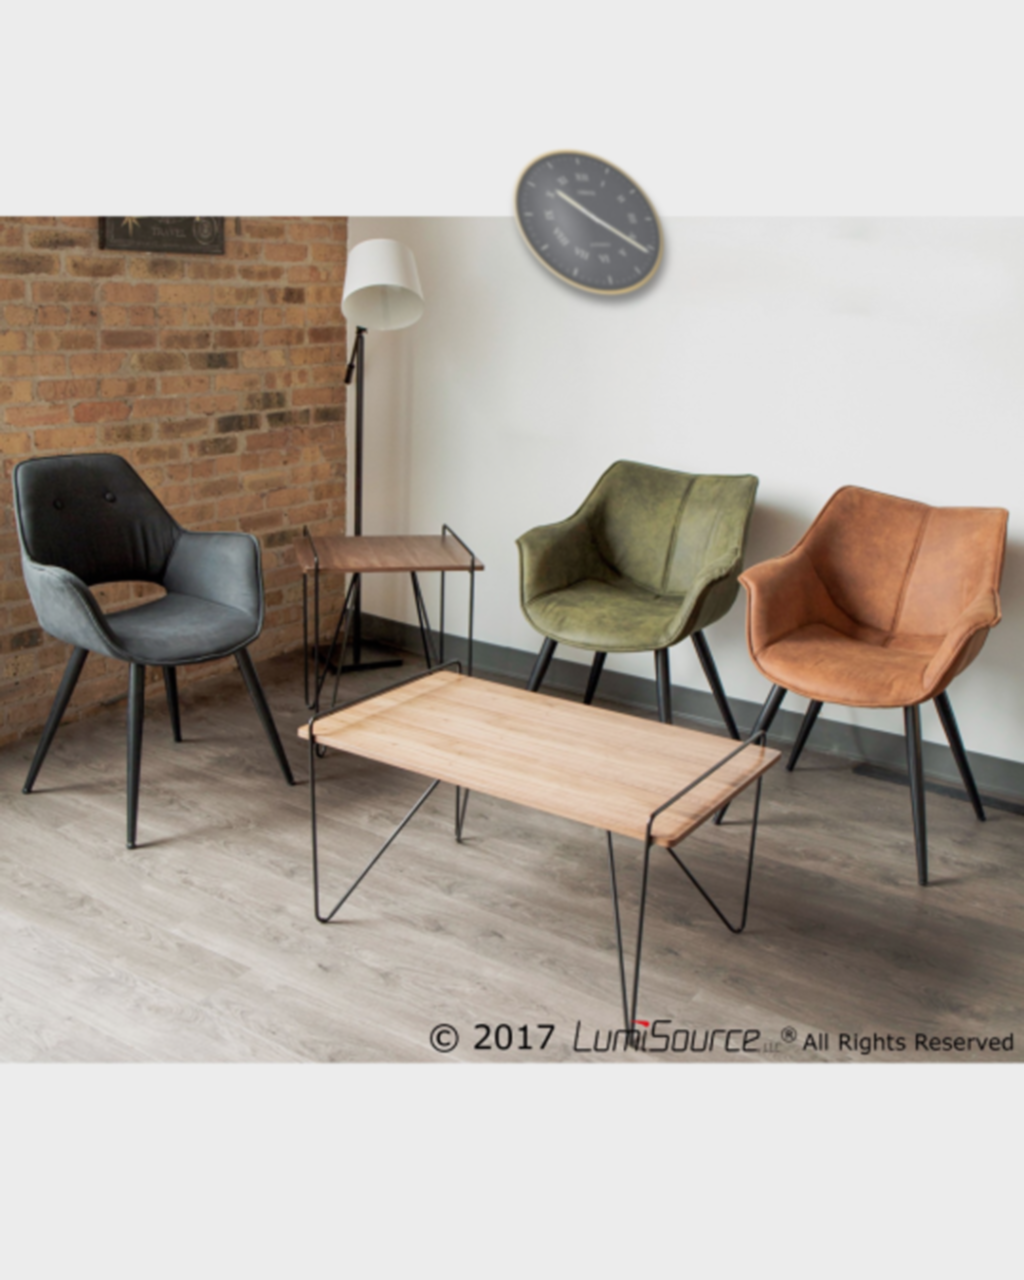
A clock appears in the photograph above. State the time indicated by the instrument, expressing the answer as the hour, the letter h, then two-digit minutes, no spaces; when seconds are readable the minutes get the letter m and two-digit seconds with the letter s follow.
10h21
